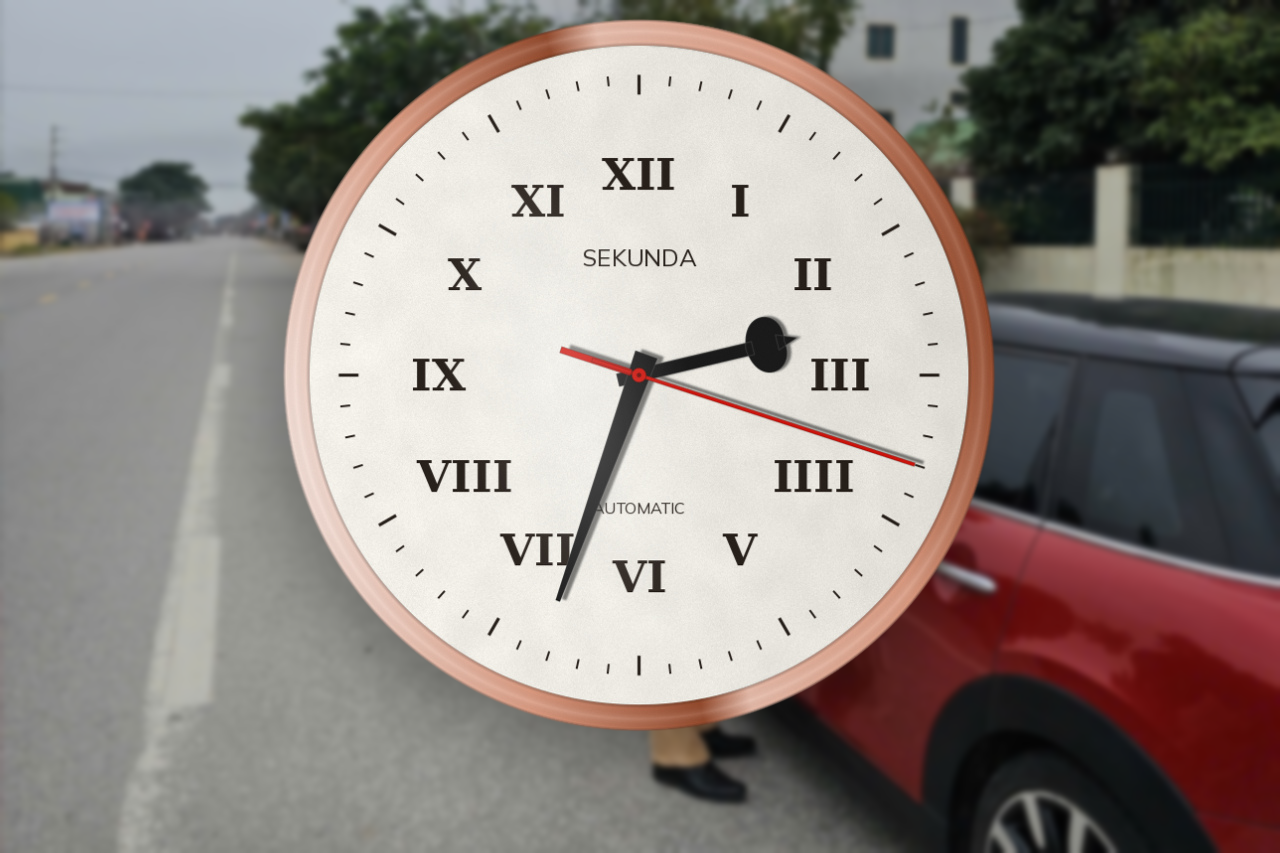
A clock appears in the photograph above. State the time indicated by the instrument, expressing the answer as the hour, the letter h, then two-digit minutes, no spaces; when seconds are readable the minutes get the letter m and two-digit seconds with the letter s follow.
2h33m18s
